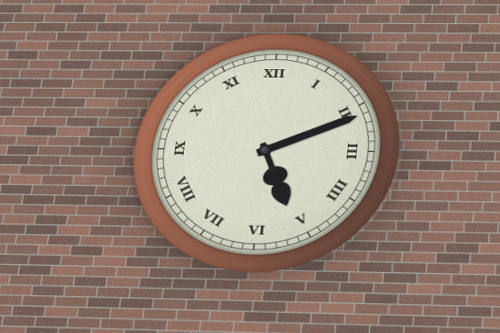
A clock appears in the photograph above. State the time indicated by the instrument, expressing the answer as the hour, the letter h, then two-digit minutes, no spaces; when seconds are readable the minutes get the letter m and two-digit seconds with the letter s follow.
5h11
